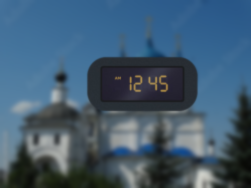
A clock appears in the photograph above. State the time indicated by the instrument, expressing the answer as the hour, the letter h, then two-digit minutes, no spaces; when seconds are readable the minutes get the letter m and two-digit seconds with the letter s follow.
12h45
